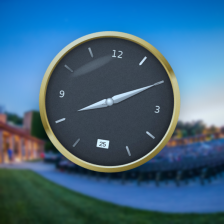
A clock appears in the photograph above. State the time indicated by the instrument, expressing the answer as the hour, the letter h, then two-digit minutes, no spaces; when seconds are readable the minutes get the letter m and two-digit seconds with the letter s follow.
8h10
